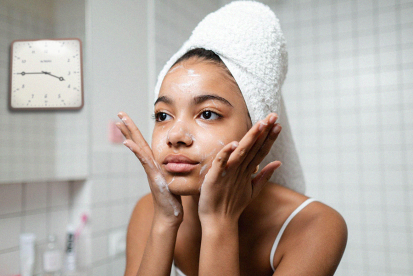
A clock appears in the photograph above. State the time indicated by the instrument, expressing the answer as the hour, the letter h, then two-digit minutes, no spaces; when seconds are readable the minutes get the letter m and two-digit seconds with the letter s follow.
3h45
